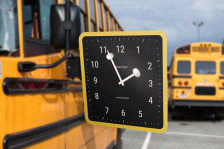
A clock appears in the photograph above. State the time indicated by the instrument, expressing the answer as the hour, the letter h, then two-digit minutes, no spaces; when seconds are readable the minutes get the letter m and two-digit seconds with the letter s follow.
1h56
